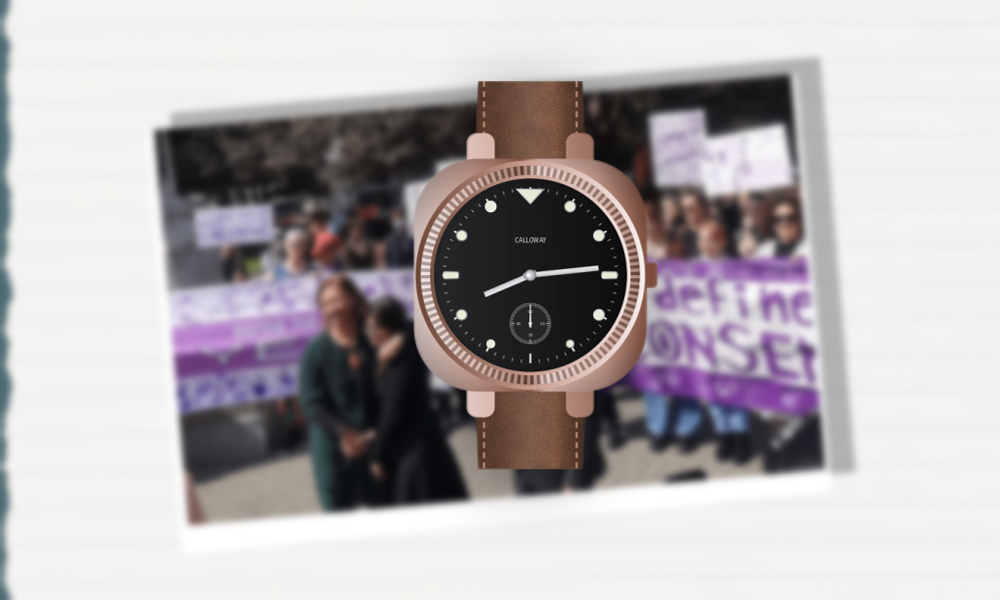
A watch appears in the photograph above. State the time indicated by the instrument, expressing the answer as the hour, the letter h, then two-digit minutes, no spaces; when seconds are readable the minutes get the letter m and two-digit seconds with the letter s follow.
8h14
